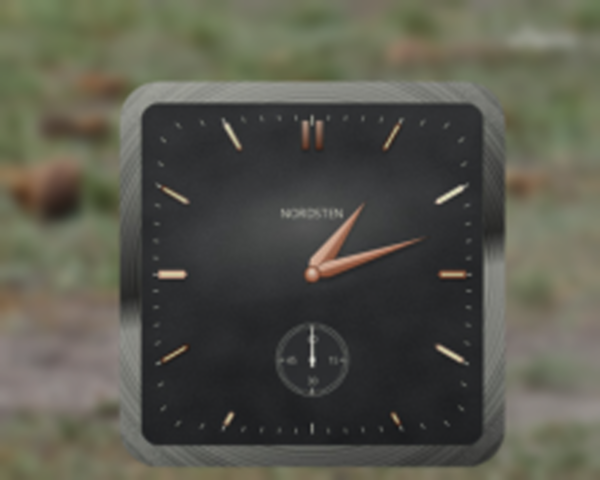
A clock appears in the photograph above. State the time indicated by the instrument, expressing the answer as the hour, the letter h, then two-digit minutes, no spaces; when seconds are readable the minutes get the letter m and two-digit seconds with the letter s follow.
1h12
